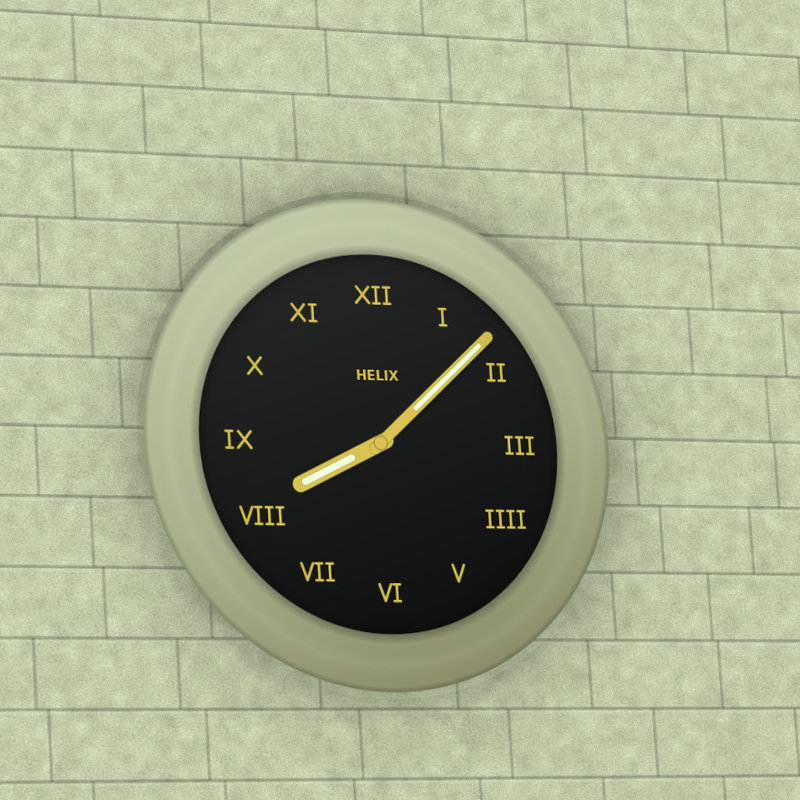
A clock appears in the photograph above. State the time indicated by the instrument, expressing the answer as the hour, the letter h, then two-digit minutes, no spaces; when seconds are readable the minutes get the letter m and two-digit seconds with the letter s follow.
8h08
